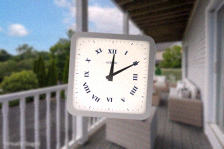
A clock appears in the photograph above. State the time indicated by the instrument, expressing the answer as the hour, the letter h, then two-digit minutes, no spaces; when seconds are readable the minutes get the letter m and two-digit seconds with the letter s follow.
12h10
